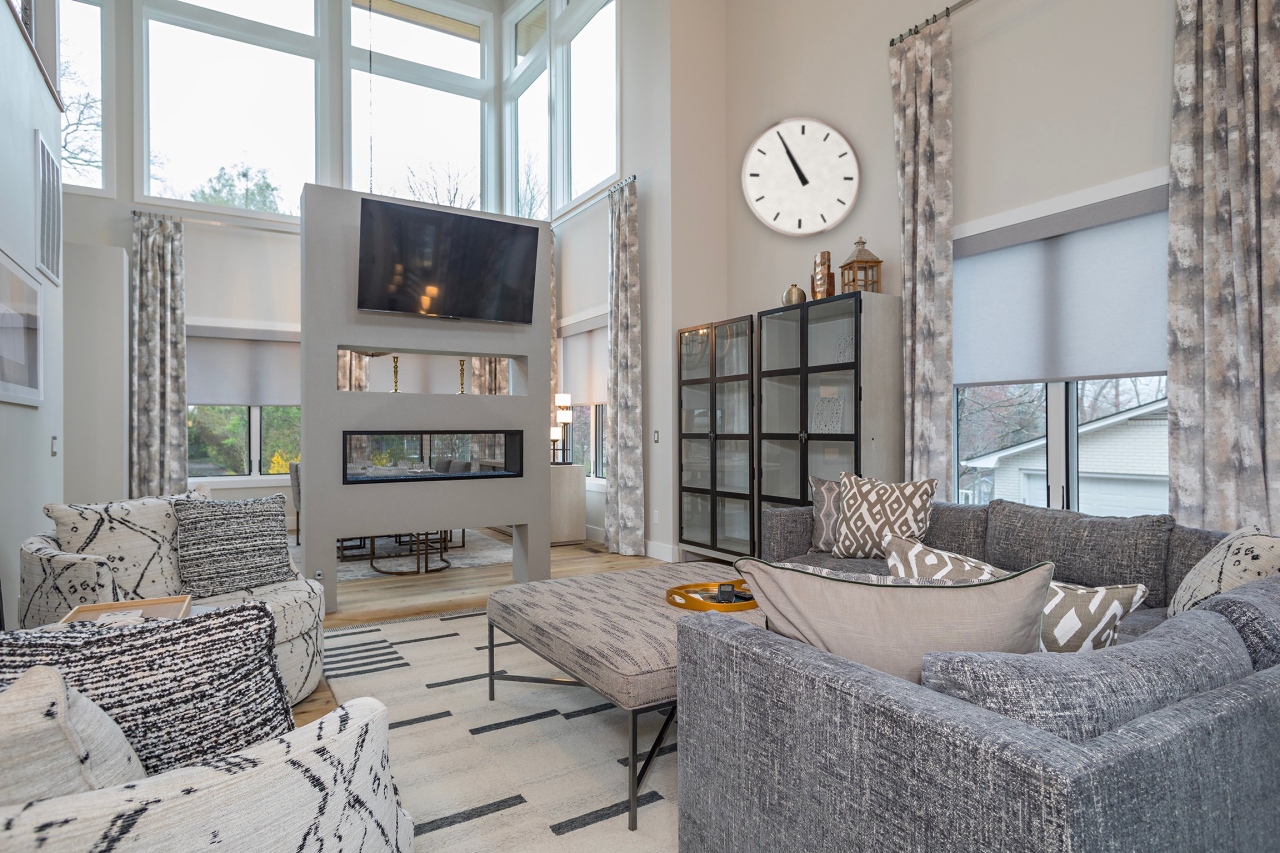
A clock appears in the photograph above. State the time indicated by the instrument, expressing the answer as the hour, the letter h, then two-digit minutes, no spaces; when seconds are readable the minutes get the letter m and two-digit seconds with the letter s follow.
10h55
